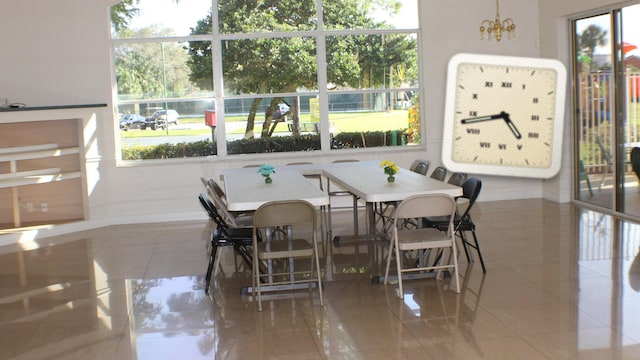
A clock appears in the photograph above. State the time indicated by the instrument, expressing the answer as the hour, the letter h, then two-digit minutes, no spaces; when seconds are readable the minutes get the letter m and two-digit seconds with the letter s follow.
4h43
